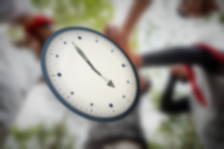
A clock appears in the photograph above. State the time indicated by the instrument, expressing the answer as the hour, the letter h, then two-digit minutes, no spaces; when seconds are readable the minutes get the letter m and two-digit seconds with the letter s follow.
4h57
